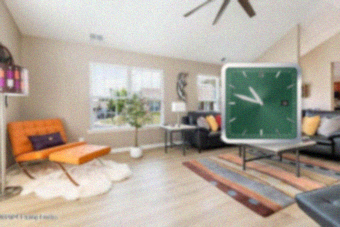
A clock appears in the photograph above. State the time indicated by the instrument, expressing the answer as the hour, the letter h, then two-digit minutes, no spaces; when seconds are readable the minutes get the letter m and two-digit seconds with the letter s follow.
10h48
